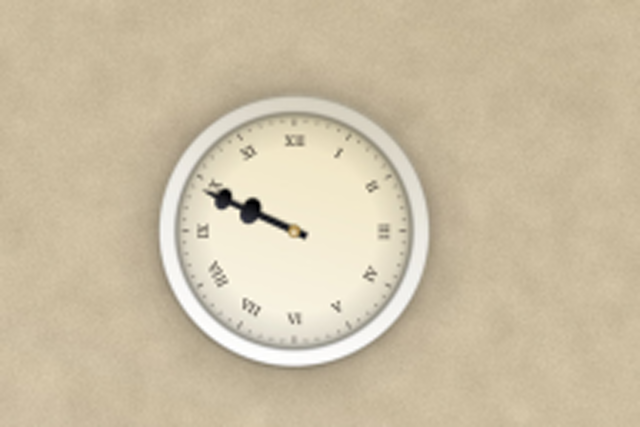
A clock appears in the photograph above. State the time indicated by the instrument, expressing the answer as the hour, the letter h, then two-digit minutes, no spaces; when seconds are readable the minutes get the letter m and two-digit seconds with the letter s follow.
9h49
